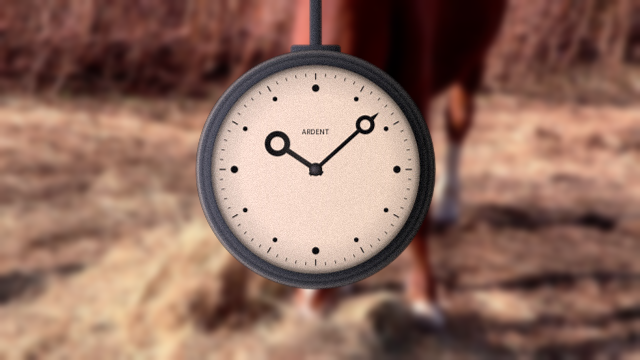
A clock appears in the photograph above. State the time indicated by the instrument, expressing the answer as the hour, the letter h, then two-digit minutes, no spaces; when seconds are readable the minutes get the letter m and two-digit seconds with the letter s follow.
10h08
